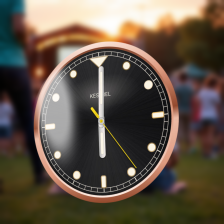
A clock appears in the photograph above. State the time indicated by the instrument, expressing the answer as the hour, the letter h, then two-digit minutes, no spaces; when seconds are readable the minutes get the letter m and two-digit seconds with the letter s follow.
6h00m24s
